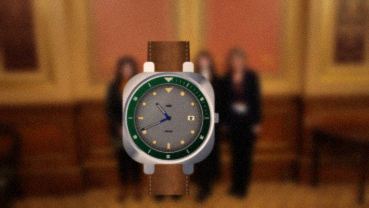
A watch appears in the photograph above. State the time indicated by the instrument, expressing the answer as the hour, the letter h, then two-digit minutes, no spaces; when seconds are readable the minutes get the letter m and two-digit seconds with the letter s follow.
10h41
